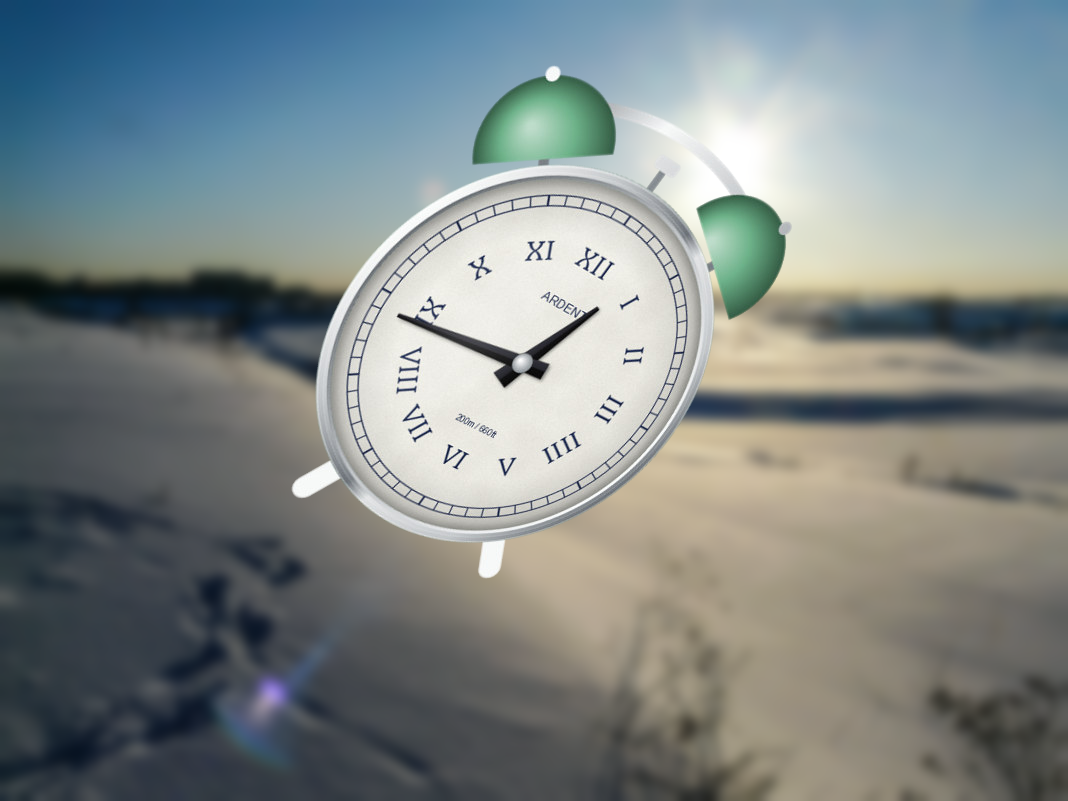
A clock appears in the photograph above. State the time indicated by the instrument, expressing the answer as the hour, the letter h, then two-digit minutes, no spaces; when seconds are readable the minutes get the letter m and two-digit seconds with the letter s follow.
12h44
